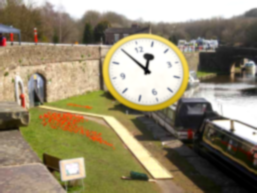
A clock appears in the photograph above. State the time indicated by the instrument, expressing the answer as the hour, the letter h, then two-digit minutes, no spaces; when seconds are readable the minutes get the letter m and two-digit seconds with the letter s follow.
12h55
